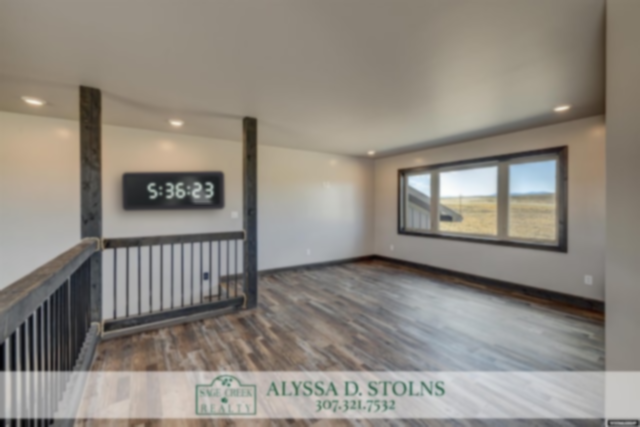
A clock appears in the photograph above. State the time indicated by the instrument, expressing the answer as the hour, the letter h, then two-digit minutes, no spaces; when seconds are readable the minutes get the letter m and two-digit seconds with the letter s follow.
5h36m23s
